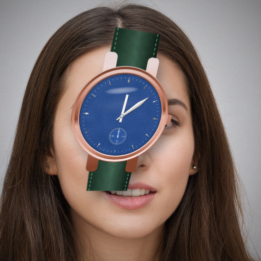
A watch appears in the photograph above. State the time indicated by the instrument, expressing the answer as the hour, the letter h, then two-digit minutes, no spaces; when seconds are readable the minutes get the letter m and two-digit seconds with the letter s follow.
12h08
